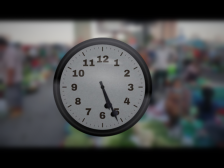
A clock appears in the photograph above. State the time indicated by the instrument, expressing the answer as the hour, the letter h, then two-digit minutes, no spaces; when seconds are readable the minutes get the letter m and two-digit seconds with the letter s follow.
5h26
